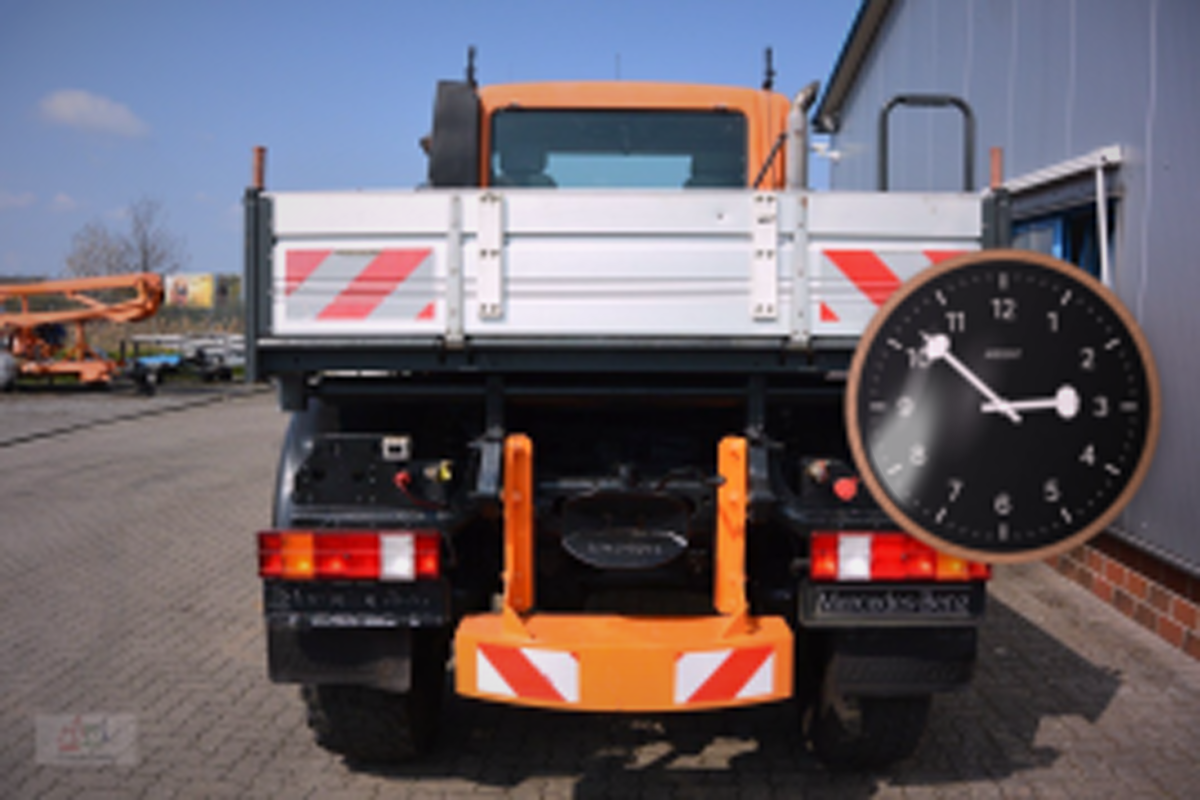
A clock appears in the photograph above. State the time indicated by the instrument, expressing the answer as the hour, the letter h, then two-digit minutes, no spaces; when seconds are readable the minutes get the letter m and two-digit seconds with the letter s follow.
2h52
